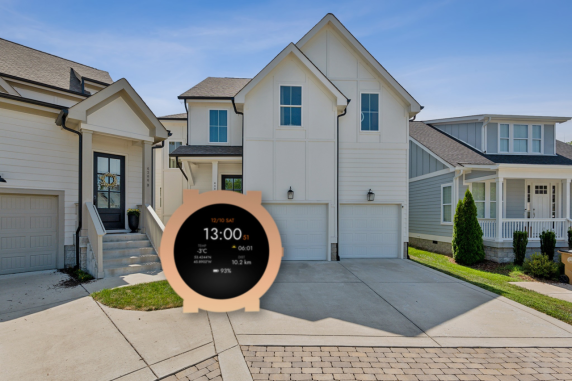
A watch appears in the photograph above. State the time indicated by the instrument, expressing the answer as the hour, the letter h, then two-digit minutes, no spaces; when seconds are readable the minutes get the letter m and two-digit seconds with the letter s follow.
13h00
